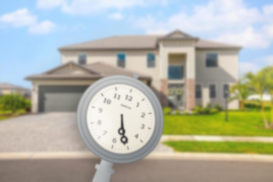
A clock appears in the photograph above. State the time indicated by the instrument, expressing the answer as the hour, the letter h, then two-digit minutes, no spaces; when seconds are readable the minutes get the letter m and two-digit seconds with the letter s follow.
5h26
